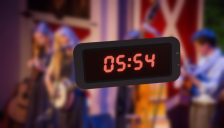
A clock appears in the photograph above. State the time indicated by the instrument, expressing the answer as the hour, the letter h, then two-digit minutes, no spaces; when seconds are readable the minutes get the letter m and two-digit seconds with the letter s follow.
5h54
